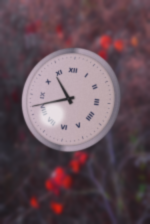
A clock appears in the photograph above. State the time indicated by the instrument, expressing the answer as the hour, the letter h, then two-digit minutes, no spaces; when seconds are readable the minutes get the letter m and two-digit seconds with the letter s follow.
10h42
